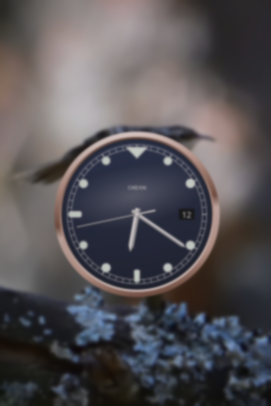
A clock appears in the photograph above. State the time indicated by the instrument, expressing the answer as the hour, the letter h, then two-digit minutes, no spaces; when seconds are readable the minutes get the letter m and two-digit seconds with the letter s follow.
6h20m43s
